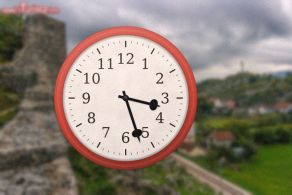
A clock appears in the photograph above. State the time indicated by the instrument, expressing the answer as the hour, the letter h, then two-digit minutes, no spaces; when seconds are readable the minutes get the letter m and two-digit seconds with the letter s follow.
3h27
